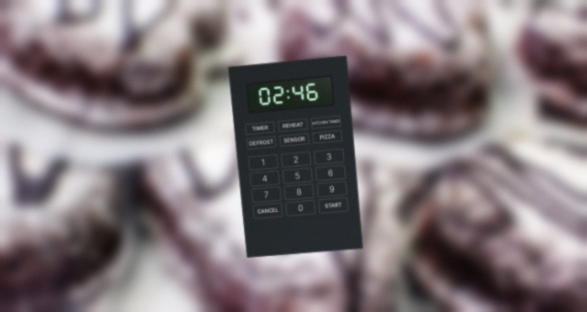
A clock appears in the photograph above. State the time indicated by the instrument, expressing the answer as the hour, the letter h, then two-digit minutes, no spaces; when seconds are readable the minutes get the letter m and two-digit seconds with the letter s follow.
2h46
